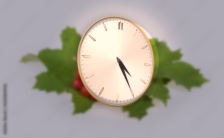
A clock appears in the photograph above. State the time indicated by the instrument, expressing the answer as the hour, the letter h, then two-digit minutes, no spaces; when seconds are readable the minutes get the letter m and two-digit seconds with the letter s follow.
4h25
